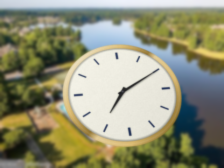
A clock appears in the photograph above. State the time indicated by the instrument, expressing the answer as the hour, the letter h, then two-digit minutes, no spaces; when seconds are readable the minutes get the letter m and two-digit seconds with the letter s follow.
7h10
